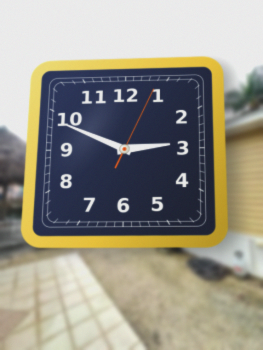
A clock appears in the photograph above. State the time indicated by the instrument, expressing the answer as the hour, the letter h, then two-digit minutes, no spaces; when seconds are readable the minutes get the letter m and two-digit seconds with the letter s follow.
2h49m04s
